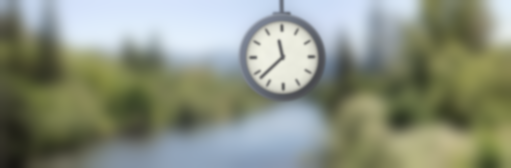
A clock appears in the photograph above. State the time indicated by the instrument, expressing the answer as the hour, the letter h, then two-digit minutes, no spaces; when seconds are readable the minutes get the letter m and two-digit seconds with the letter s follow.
11h38
